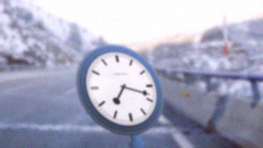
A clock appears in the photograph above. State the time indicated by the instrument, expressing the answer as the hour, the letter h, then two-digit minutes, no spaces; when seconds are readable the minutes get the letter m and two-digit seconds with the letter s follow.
7h18
